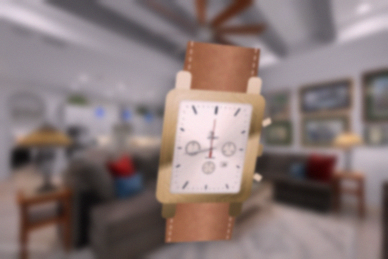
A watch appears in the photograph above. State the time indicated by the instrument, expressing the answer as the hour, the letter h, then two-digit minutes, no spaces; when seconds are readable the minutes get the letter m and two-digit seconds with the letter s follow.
11h43
